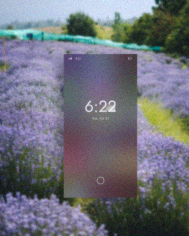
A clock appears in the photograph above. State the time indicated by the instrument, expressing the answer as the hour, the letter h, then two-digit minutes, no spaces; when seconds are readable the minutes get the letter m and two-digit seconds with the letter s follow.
6h22
